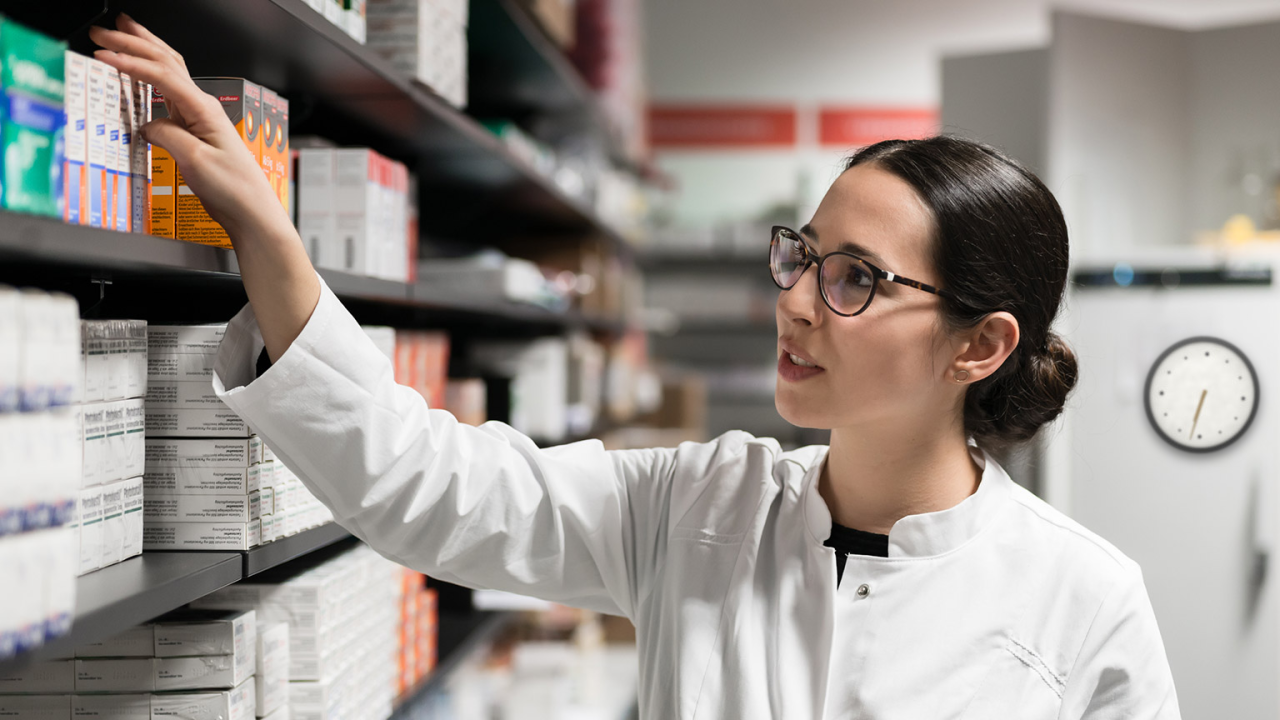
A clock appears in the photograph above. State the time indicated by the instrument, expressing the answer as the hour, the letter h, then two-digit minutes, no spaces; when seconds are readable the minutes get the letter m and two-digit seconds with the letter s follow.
6h32
